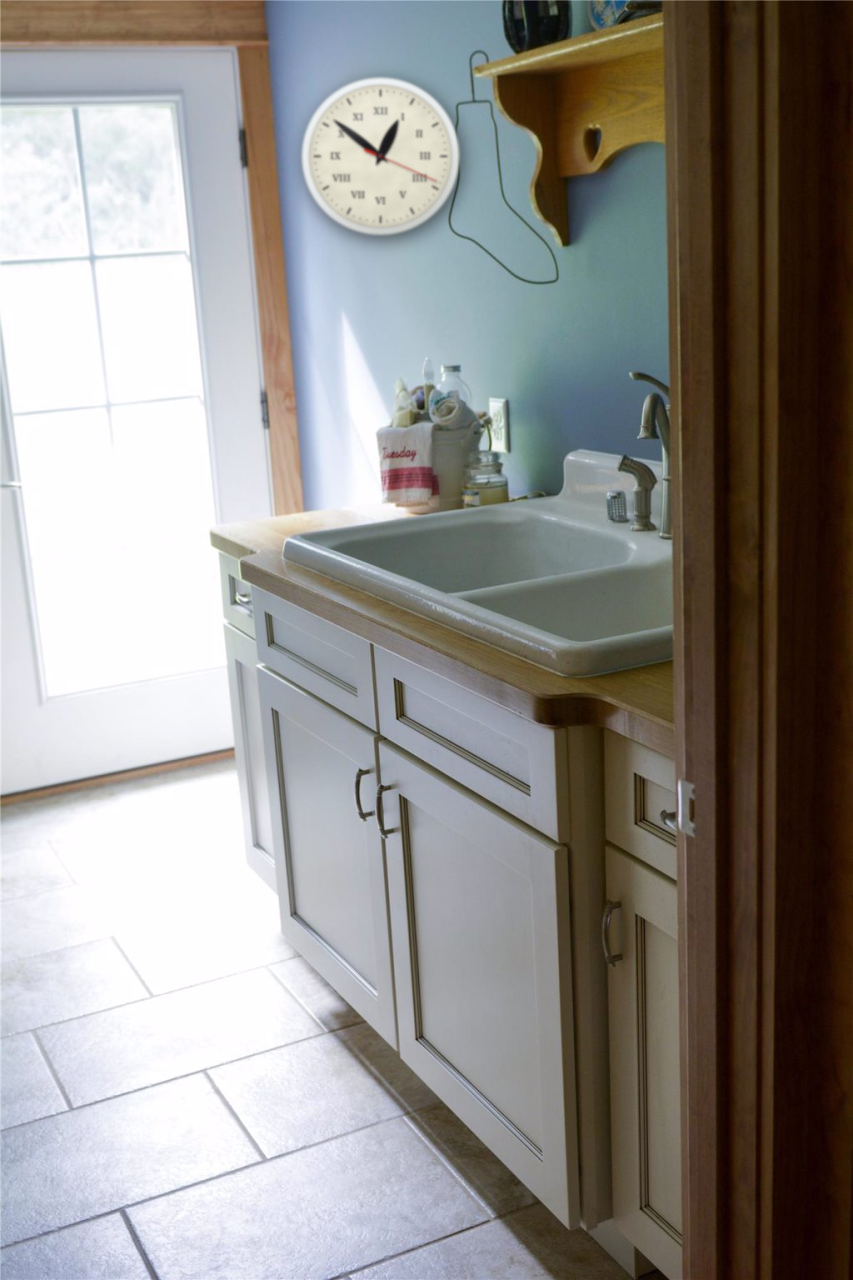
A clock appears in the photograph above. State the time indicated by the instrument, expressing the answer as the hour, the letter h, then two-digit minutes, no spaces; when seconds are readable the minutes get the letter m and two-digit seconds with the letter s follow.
12h51m19s
